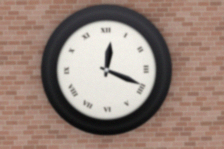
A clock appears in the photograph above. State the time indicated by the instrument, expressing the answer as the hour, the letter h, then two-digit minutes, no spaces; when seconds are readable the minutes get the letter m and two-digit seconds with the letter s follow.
12h19
